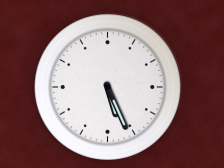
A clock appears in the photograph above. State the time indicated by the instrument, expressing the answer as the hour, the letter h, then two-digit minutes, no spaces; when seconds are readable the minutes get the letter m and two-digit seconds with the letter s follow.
5h26
